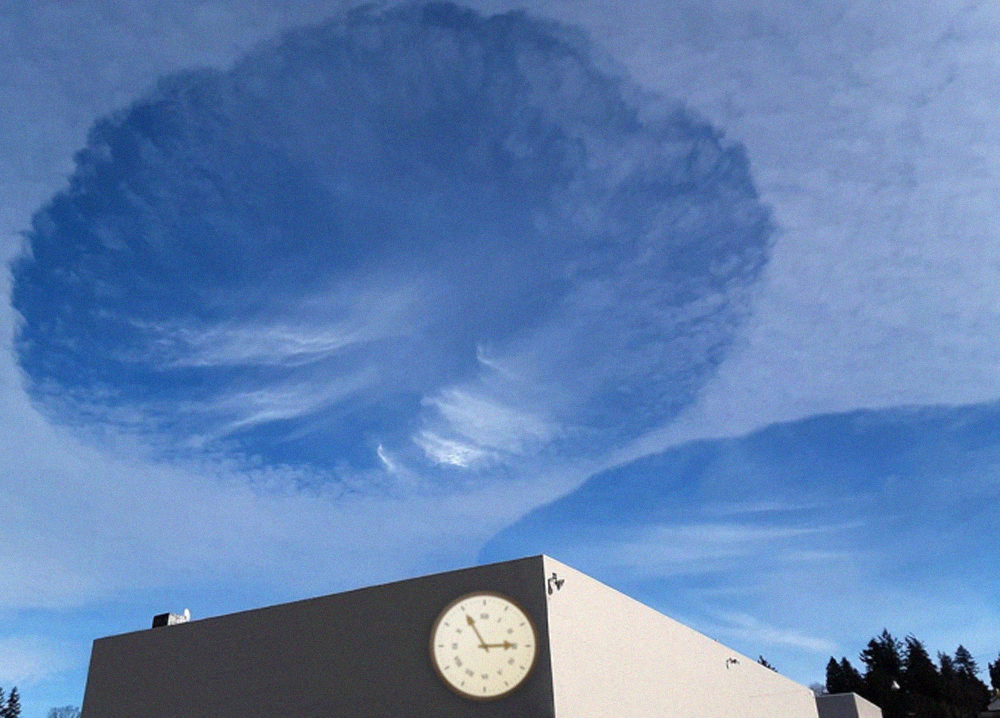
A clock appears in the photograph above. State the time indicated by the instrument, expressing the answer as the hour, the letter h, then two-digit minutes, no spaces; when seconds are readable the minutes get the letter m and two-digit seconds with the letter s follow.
2h55
